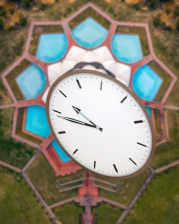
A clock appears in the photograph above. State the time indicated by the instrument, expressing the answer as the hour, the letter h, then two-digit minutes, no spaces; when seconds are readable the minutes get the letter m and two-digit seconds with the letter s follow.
10h49
